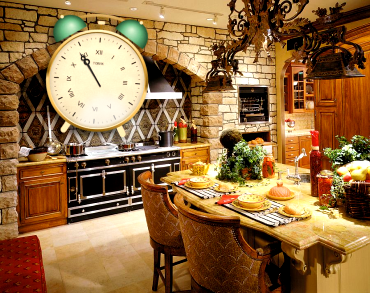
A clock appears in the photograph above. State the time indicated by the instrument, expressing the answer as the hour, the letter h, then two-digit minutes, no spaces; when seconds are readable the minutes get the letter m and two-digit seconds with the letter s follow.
10h54
